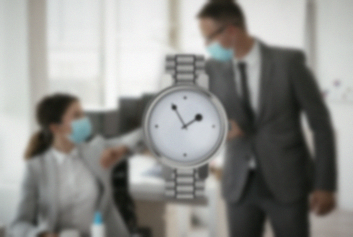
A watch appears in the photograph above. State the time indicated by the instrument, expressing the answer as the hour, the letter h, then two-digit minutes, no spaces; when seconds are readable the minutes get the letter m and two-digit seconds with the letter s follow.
1h55
